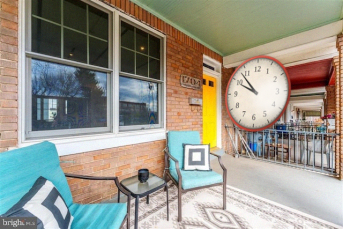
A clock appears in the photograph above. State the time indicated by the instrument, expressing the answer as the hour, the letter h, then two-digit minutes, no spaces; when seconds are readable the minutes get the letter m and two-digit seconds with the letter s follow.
9h53
